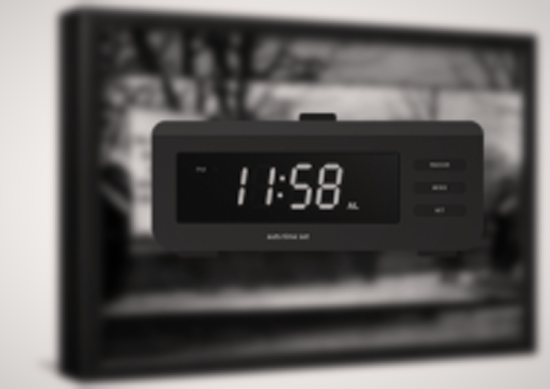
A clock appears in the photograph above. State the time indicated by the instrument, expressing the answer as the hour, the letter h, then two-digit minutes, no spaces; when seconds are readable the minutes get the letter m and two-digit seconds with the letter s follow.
11h58
